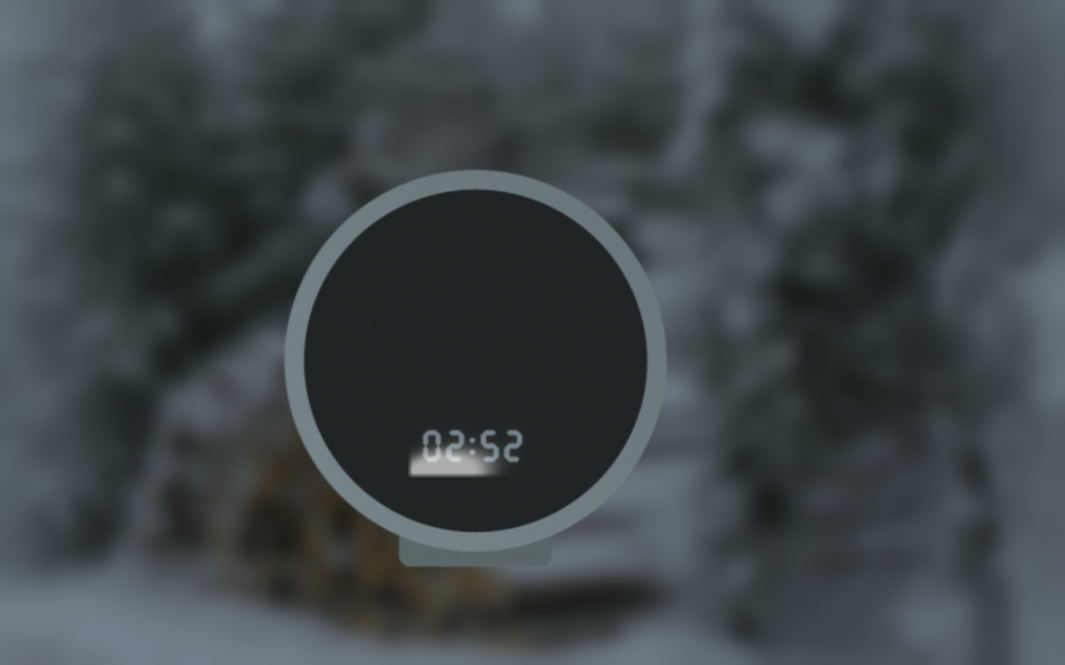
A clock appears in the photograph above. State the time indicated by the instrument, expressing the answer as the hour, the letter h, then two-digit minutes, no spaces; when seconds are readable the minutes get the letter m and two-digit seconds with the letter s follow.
2h52
